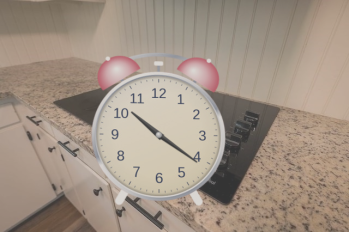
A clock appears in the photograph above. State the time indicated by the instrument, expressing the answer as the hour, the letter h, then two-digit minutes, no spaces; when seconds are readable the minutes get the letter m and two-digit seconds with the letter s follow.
10h21
